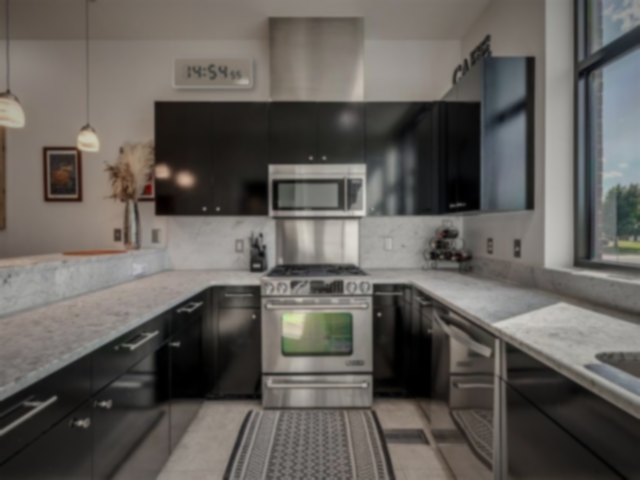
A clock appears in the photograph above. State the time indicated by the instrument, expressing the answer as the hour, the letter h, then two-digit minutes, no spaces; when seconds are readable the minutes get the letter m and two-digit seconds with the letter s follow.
14h54
